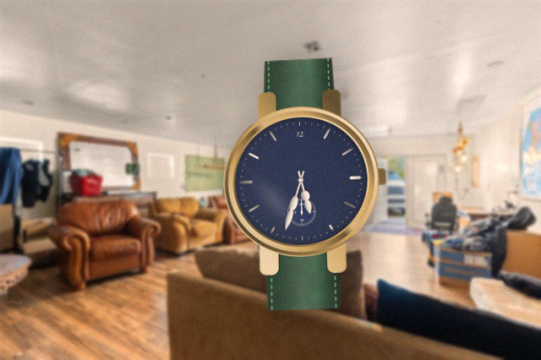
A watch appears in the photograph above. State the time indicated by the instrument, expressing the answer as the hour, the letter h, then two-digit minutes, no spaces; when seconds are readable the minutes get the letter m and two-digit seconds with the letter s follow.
5h33
